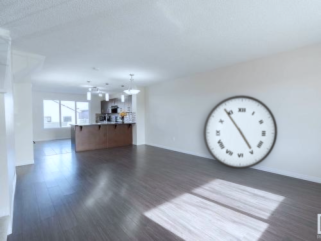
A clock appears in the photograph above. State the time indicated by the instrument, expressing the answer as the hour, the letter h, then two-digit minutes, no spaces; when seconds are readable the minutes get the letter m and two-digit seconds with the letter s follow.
4h54
